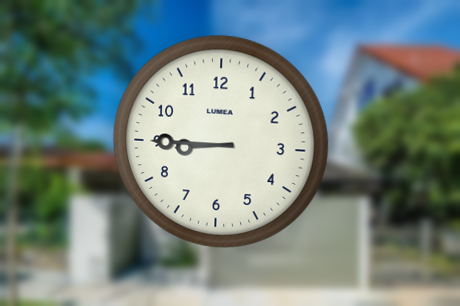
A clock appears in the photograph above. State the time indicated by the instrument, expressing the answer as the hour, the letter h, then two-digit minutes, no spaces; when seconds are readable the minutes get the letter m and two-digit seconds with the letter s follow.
8h45
